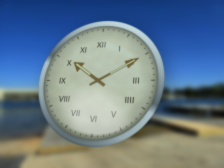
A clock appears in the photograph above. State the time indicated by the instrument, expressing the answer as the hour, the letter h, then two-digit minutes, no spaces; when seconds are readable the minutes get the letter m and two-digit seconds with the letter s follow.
10h10
